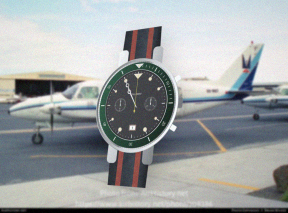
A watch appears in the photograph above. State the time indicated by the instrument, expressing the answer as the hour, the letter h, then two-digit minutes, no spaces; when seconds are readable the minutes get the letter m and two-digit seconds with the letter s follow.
10h55
